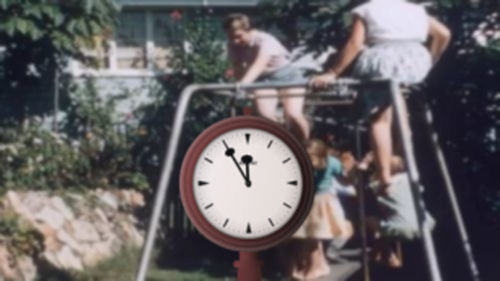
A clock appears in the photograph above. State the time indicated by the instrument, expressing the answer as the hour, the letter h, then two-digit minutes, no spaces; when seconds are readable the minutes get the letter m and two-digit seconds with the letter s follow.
11h55
